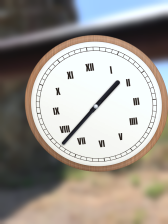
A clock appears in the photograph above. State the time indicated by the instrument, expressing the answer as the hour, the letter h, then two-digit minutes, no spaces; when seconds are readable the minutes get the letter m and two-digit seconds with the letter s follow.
1h38
